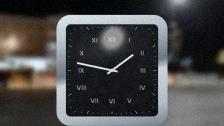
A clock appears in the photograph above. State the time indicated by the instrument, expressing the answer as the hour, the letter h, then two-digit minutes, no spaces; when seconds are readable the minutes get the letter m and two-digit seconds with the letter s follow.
1h47
